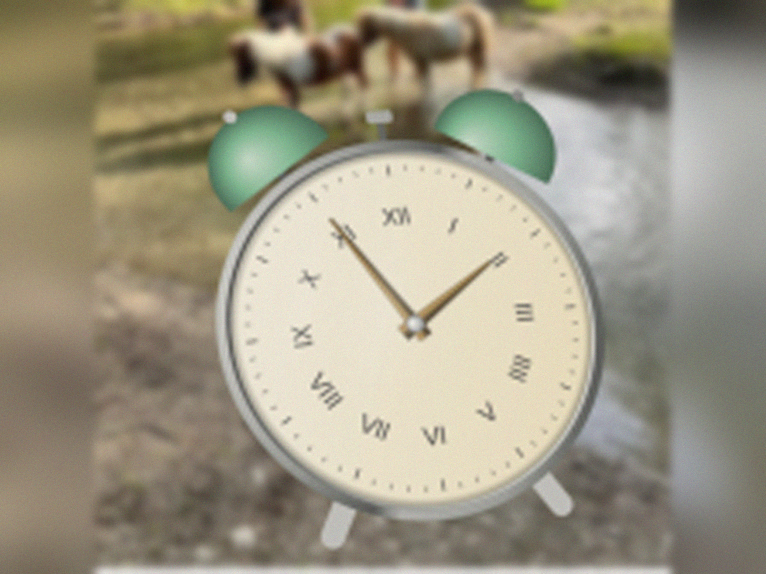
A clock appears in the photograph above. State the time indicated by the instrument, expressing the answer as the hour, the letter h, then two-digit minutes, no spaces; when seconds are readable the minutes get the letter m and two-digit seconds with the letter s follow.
1h55
